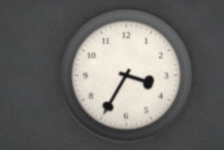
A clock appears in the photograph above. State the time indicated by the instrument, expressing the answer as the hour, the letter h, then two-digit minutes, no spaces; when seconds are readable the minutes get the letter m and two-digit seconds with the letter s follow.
3h35
